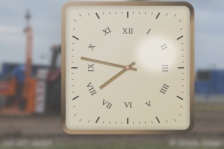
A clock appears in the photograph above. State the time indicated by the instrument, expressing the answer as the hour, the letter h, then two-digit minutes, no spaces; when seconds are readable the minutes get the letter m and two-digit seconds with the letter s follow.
7h47
